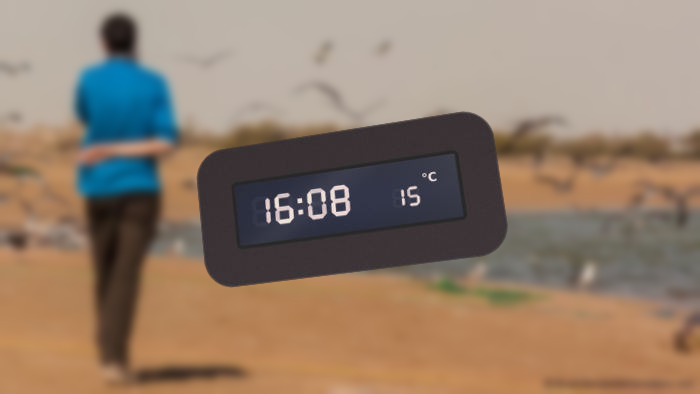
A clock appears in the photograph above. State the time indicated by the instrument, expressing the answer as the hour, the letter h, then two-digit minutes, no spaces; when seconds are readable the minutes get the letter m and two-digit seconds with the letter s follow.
16h08
